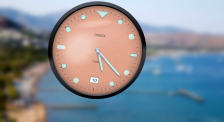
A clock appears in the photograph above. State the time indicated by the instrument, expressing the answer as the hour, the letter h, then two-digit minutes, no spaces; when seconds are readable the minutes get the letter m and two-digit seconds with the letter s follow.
5h22
